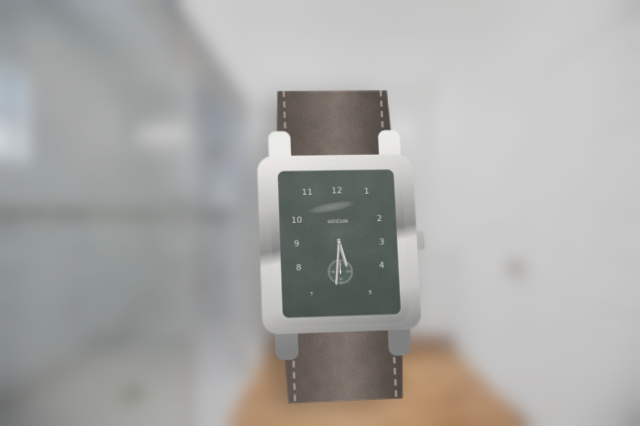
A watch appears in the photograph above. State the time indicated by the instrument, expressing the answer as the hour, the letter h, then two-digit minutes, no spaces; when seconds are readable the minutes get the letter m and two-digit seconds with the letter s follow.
5h31
